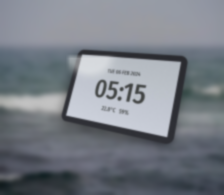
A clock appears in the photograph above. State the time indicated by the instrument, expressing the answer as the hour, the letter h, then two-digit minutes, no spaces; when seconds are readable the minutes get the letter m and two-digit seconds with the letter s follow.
5h15
